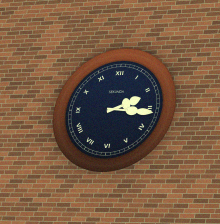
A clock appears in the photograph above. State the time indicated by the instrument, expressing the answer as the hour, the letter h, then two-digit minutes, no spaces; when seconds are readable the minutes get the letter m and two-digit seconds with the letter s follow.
2h16
